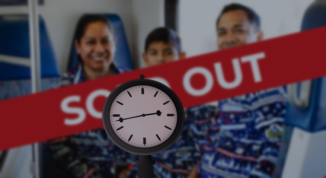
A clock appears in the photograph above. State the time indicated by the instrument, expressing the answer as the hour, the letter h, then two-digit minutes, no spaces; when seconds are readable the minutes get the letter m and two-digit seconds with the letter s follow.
2h43
